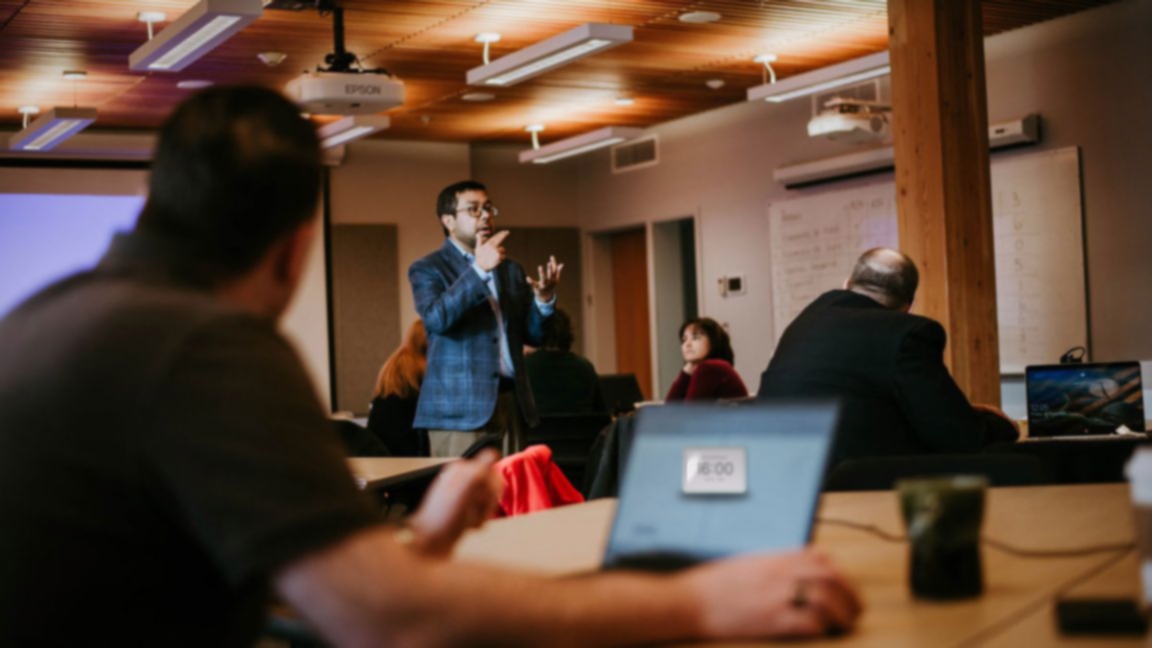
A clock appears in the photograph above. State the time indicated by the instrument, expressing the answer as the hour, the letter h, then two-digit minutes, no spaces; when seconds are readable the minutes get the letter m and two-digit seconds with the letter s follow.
16h00
